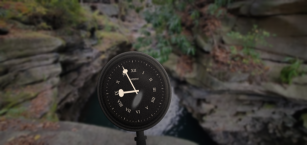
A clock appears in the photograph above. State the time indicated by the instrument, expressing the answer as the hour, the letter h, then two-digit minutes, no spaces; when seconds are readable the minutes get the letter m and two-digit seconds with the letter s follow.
8h56
